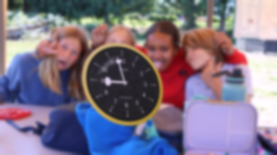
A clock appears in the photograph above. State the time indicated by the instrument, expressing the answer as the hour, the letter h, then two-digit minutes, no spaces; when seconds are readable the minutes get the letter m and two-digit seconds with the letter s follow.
8h58
